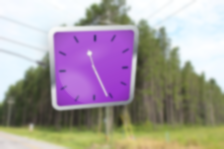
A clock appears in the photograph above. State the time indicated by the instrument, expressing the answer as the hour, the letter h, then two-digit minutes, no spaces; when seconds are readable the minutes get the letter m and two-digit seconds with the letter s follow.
11h26
